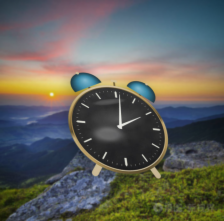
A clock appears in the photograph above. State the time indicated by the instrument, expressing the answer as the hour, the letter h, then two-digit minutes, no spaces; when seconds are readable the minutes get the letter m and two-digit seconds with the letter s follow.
2h01
